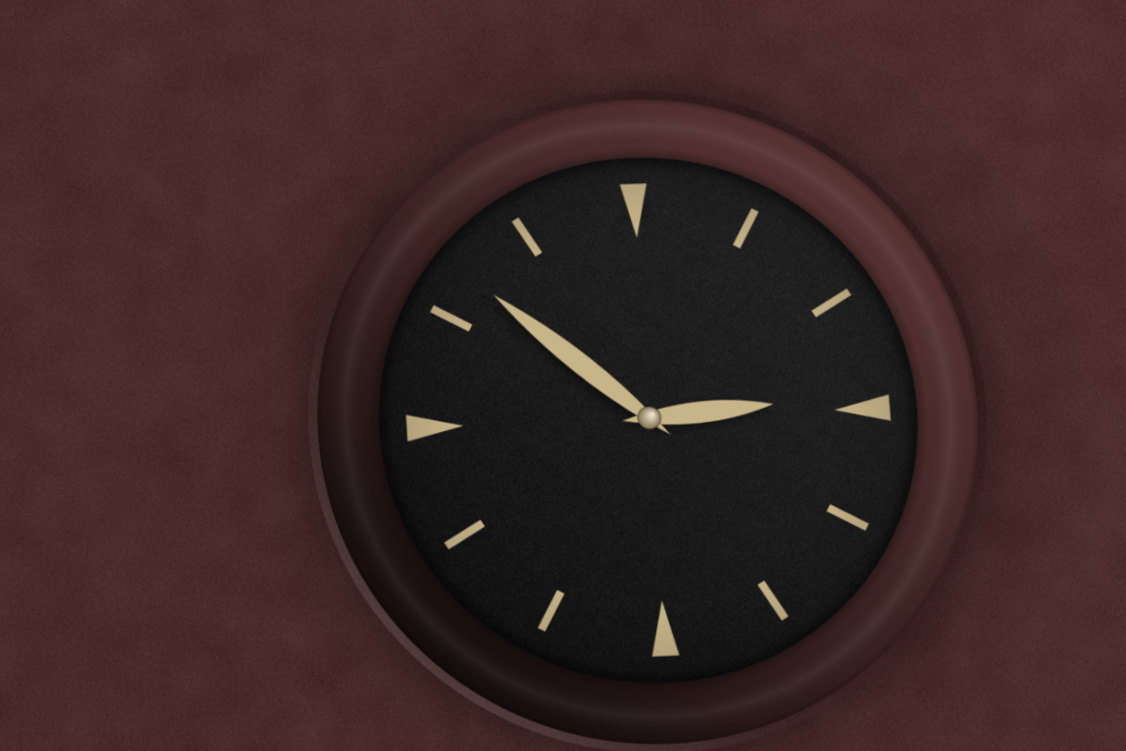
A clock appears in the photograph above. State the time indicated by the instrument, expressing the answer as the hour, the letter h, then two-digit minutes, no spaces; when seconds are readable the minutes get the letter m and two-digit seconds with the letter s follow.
2h52
